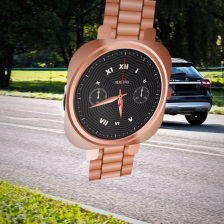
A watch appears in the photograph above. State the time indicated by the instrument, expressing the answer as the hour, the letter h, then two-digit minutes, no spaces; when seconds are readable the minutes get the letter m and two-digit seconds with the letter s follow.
5h42
